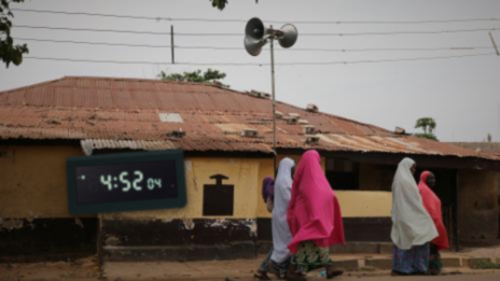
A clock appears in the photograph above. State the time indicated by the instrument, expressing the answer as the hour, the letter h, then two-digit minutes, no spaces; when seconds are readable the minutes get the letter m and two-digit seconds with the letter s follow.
4h52
